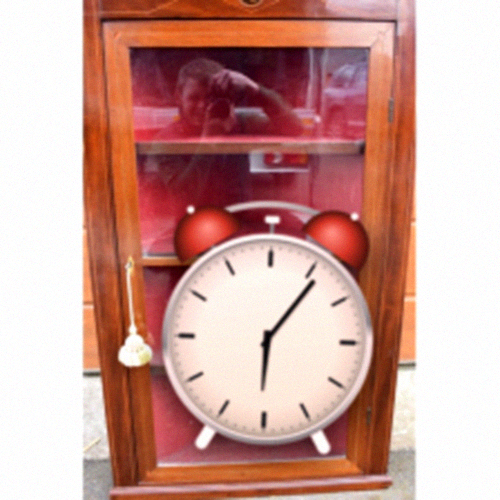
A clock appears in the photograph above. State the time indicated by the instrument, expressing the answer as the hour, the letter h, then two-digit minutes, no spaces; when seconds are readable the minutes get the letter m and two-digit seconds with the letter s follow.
6h06
